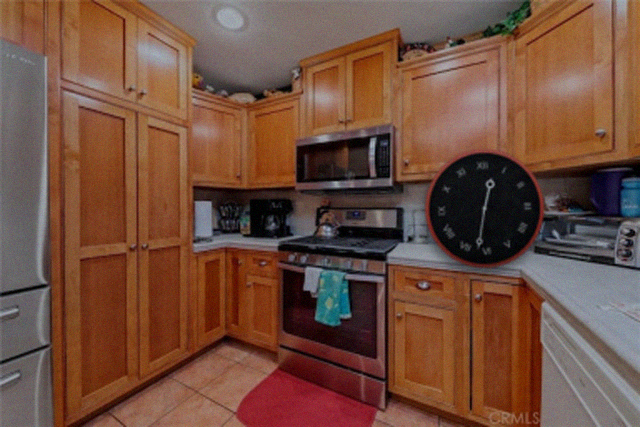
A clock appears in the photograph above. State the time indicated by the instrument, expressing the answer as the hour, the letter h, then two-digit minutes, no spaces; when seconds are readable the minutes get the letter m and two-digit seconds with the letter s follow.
12h32
